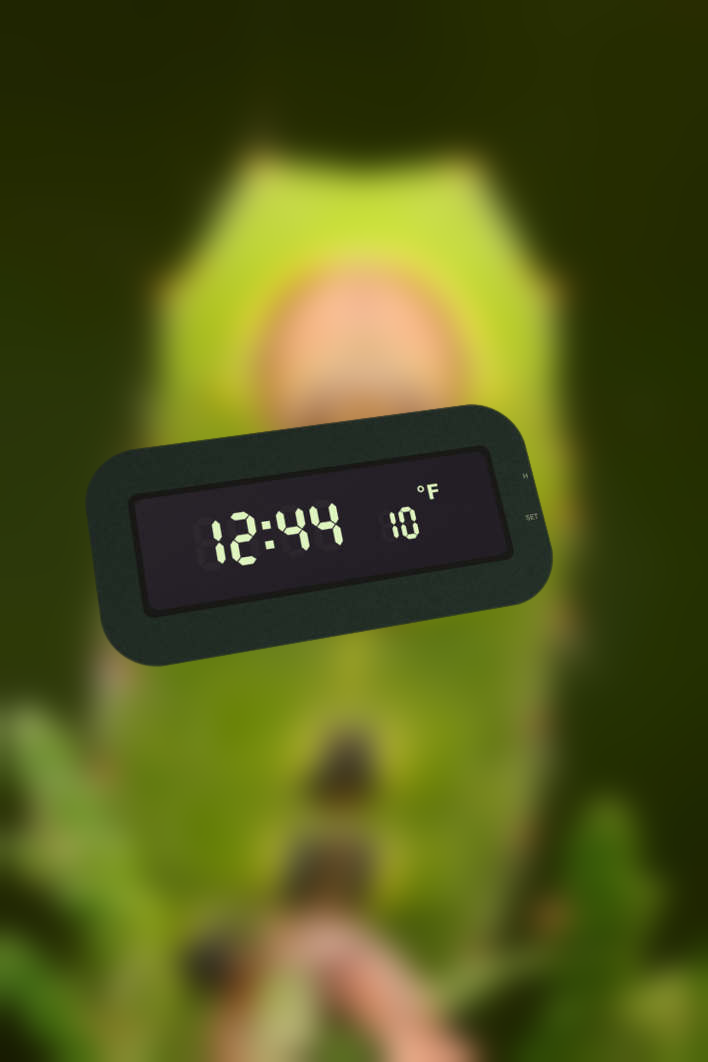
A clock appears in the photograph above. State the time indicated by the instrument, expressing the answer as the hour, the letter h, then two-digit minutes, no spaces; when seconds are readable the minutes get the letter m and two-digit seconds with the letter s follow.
12h44
